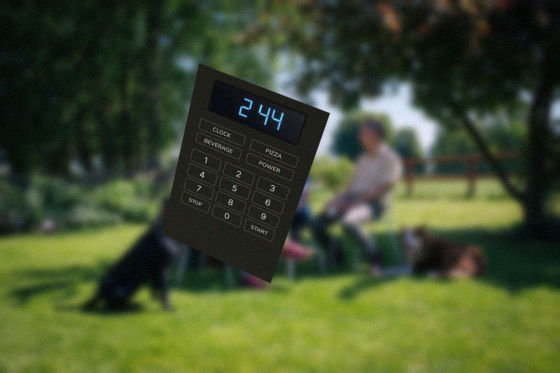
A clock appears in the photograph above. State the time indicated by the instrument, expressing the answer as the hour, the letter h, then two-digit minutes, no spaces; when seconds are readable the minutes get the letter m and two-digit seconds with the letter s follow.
2h44
